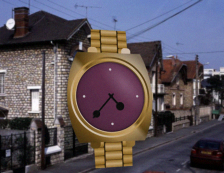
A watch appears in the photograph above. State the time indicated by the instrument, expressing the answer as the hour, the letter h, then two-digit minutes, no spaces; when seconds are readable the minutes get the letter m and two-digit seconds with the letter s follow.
4h37
